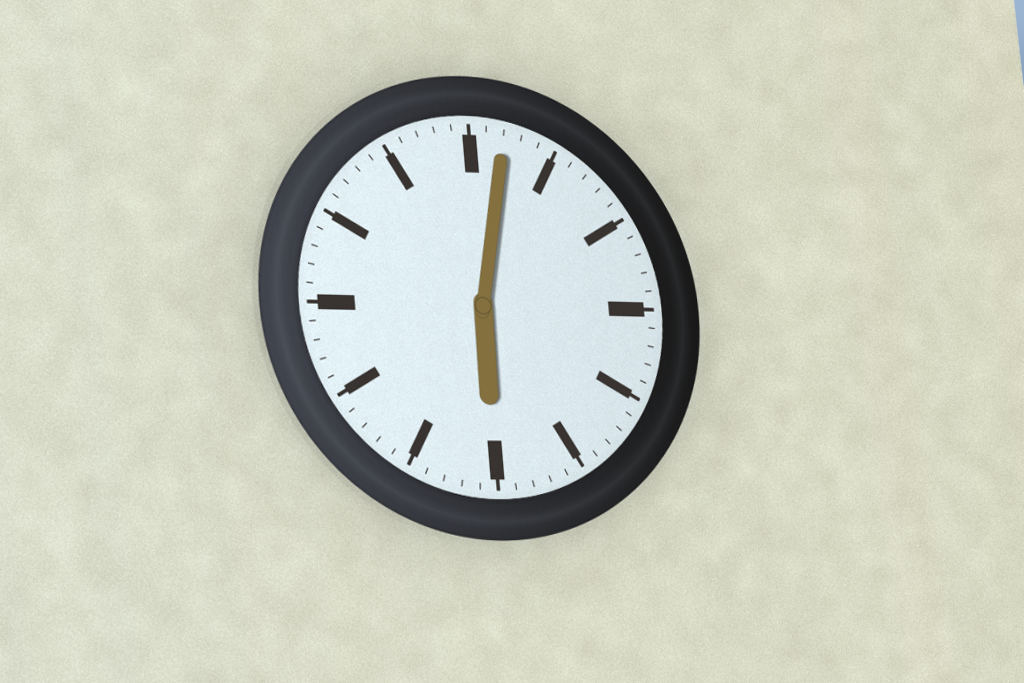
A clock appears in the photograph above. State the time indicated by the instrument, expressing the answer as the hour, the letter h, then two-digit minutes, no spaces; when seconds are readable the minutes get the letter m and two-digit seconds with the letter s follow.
6h02
